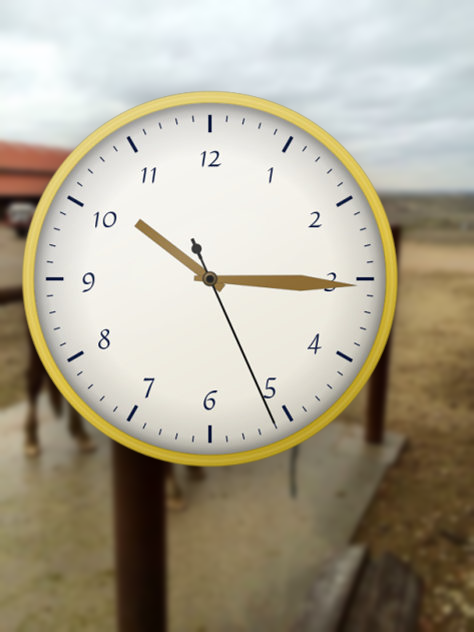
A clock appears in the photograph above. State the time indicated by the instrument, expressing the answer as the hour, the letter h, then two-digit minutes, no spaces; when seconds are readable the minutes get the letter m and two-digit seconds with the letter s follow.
10h15m26s
